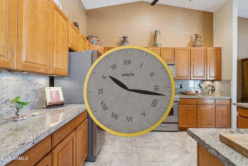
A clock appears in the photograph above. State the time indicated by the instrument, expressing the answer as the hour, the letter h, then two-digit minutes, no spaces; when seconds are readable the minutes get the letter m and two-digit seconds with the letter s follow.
10h17
